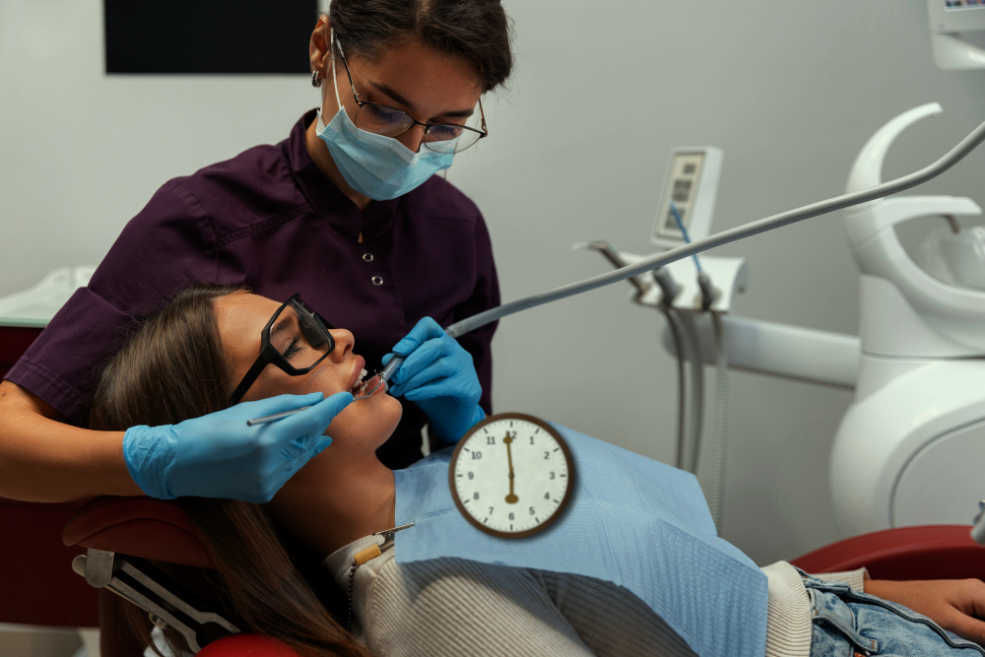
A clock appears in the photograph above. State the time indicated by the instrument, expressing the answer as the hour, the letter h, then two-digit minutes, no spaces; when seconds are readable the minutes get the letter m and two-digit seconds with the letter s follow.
5h59
